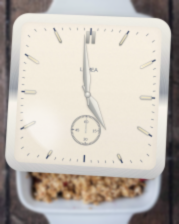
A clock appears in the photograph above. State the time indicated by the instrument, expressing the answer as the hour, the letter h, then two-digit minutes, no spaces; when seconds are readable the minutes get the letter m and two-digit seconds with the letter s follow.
4h59
